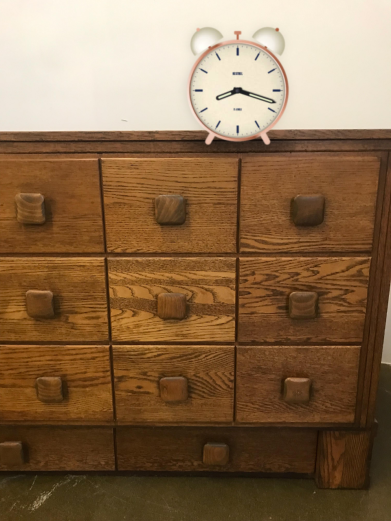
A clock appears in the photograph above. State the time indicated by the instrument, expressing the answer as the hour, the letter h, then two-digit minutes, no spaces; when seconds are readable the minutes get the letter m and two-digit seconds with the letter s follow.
8h18
